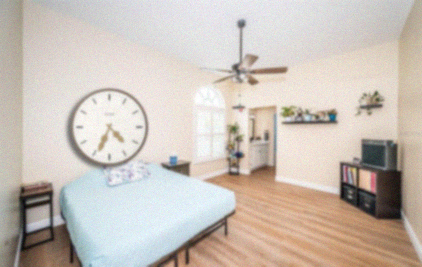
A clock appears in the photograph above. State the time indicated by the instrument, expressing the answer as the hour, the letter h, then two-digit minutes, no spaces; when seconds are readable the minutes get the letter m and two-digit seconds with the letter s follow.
4h34
